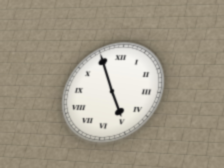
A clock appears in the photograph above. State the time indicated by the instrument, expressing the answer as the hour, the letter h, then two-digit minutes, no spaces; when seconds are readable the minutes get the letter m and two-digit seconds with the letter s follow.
4h55
